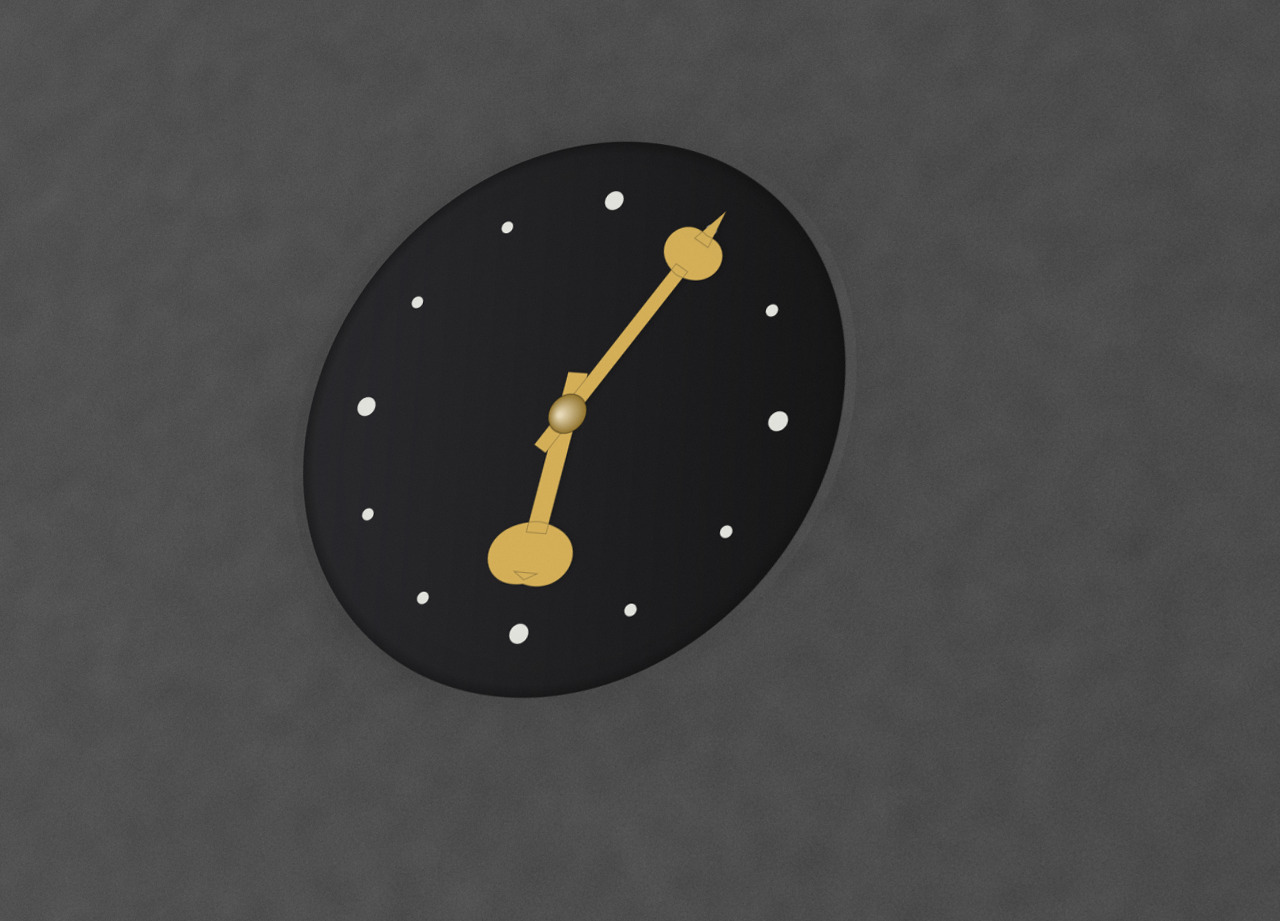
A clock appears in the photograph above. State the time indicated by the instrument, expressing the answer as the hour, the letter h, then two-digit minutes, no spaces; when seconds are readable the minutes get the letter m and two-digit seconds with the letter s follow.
6h05
